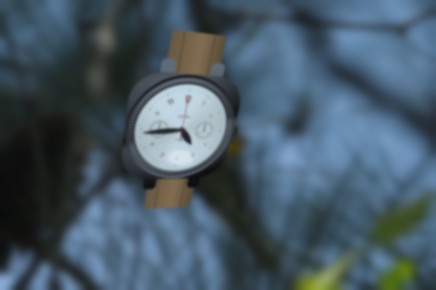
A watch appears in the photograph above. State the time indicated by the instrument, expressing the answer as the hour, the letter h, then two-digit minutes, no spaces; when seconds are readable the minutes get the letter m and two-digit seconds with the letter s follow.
4h44
